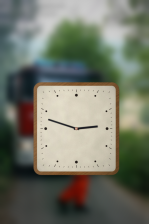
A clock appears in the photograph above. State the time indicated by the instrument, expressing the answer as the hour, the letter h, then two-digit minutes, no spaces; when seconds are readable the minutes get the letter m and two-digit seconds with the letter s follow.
2h48
